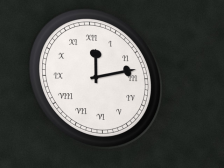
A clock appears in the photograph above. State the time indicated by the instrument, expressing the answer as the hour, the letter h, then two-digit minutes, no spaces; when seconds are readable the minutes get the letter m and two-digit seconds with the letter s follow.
12h13
